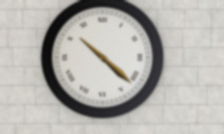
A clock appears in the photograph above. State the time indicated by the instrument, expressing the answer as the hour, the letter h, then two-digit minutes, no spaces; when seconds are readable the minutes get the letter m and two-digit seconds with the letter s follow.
10h22
